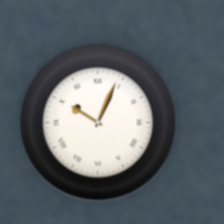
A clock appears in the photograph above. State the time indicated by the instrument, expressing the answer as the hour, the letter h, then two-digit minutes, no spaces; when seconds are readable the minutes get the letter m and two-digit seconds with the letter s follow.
10h04
